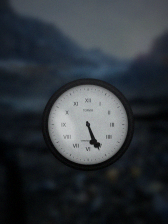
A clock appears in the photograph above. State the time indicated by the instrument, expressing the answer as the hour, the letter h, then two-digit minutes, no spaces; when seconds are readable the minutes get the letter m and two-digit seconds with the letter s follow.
5h26
